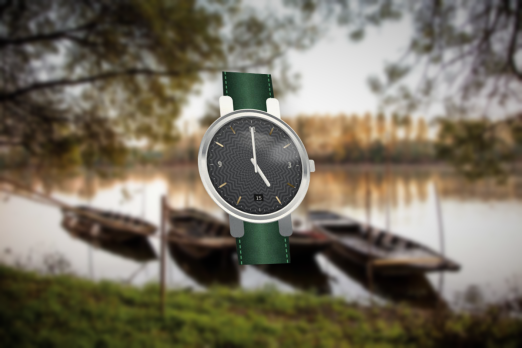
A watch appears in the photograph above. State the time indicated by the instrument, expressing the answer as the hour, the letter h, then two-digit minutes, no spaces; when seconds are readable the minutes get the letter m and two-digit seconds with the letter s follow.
5h00
